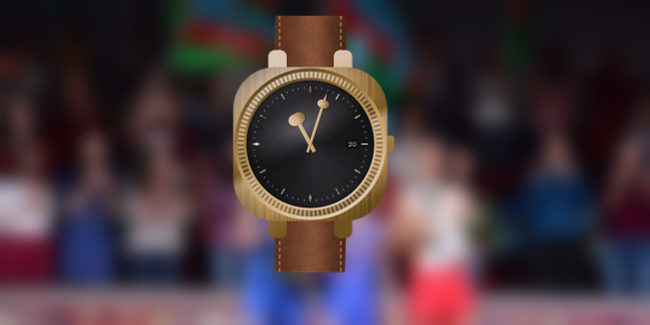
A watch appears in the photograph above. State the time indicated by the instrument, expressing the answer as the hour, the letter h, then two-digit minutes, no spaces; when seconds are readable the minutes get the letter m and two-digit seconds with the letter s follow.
11h03
